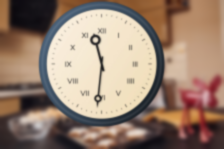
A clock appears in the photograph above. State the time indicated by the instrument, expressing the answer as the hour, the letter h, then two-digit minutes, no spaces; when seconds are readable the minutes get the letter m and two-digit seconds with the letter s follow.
11h31
